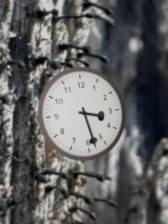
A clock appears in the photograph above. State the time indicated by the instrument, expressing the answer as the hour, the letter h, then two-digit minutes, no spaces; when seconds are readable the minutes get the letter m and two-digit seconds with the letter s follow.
3h28
